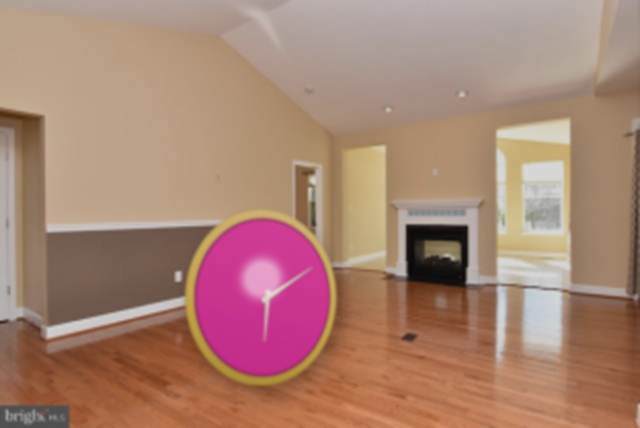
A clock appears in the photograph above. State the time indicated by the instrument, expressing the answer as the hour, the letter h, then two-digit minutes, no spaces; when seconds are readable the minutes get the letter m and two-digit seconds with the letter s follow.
6h10
